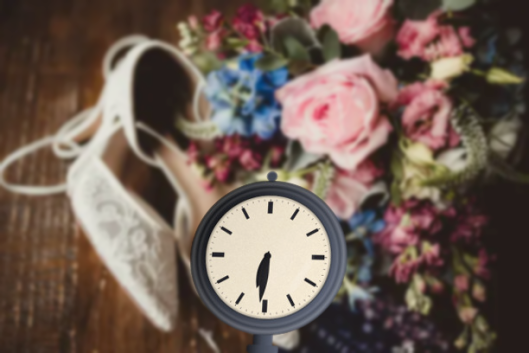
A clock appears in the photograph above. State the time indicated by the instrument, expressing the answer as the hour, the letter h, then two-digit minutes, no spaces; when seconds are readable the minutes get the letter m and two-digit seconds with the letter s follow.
6h31
